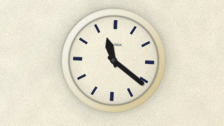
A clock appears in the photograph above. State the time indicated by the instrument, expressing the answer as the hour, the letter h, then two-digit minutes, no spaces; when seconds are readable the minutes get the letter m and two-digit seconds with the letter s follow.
11h21
